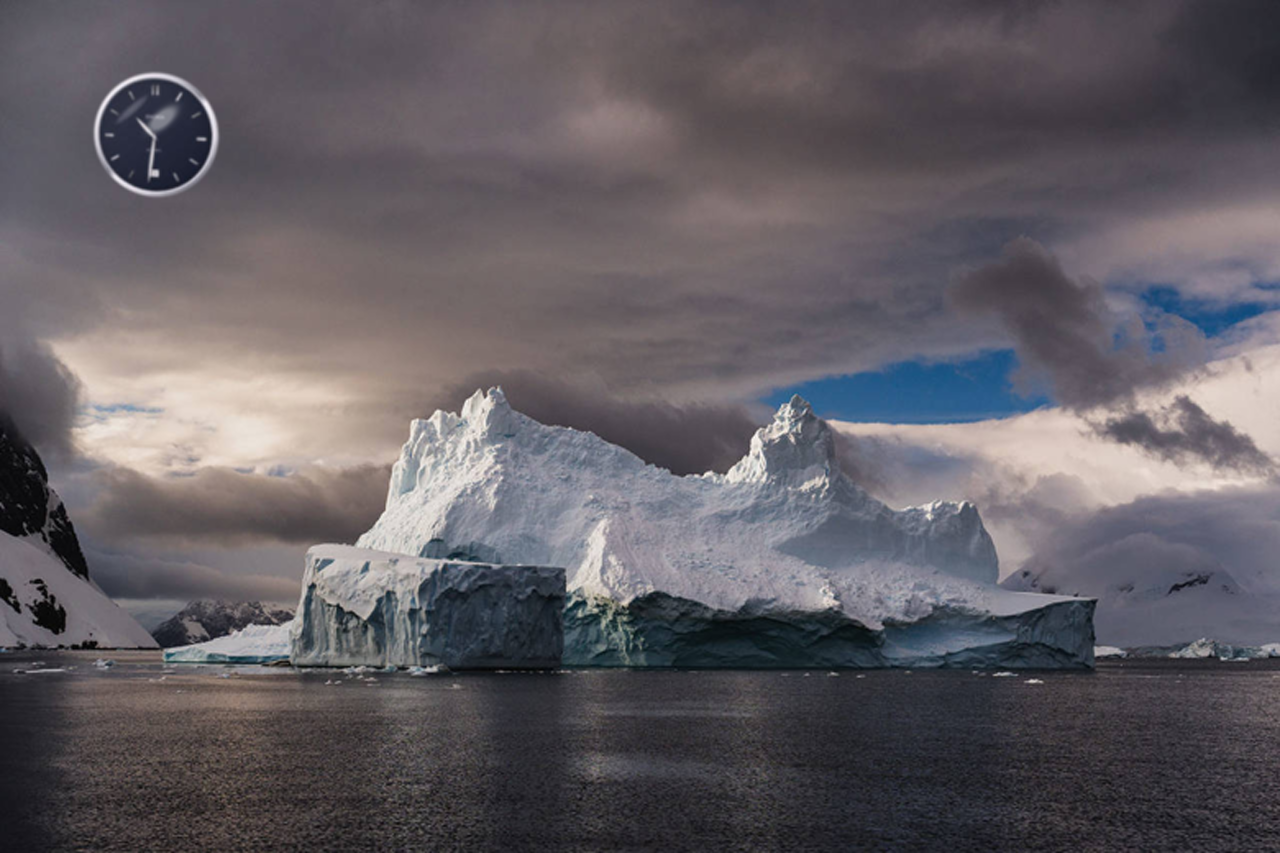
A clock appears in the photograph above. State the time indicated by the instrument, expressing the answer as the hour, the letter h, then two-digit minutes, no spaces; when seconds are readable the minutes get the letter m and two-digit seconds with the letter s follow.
10h31
